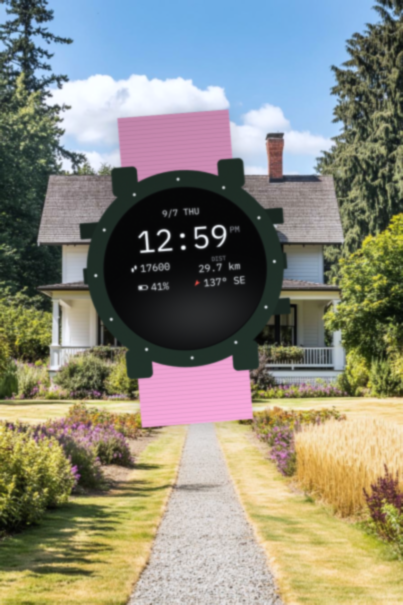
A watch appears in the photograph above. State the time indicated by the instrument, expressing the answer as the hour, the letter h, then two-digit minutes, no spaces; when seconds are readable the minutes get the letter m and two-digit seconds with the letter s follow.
12h59
